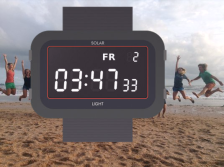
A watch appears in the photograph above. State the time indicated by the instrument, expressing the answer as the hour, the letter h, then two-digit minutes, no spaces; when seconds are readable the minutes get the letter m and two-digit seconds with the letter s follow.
3h47m33s
